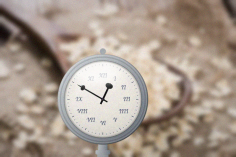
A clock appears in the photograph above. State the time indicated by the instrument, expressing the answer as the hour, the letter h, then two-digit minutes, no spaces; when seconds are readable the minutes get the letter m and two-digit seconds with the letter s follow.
12h50
